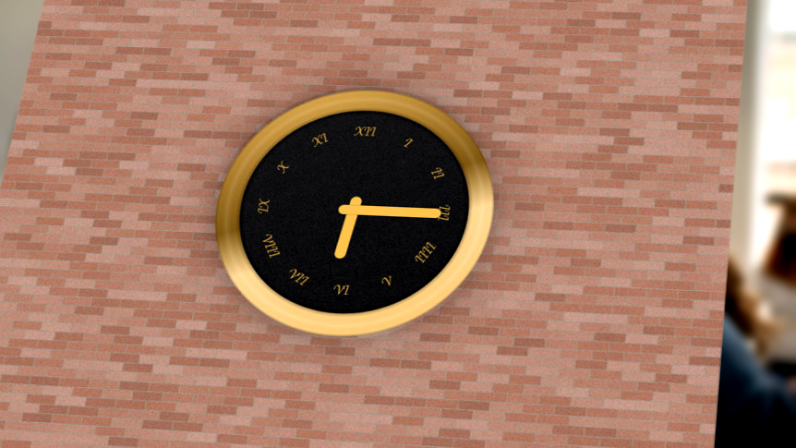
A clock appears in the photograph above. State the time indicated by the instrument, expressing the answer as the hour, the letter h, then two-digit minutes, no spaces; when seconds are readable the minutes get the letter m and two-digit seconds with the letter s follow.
6h15
